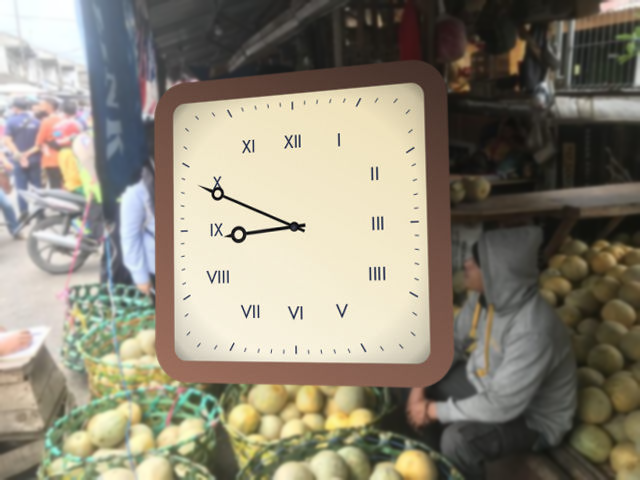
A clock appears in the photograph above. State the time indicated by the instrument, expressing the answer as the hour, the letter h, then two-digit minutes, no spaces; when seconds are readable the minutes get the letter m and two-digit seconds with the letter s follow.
8h49
